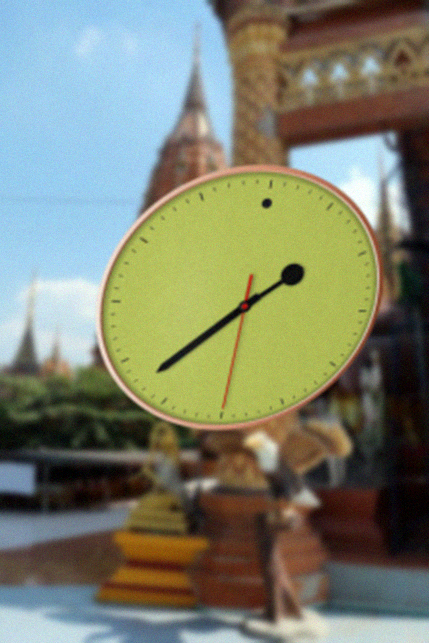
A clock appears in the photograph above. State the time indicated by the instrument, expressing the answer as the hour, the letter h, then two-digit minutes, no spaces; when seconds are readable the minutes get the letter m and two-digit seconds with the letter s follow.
1h37m30s
